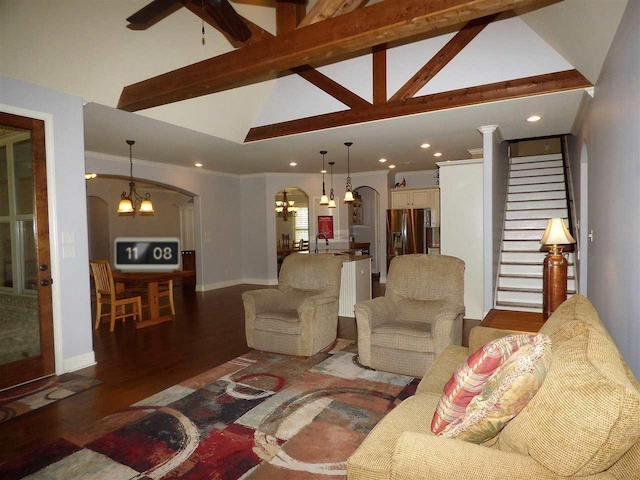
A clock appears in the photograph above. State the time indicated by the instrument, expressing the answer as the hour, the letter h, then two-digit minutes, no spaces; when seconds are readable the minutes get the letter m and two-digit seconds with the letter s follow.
11h08
